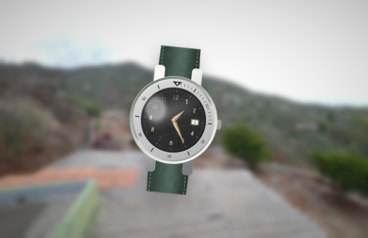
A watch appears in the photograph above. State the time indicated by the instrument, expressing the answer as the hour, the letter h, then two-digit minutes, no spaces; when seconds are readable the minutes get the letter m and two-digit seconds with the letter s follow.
1h25
